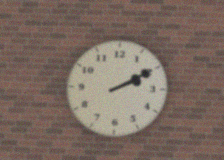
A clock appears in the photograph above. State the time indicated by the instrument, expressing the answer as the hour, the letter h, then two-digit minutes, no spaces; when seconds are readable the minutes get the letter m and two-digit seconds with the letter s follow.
2h10
